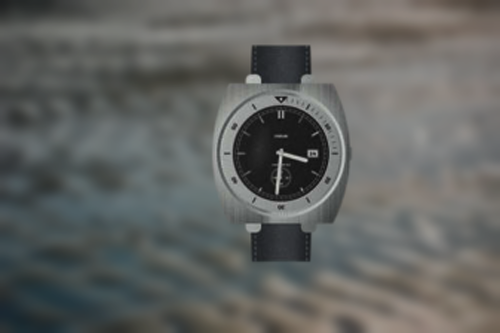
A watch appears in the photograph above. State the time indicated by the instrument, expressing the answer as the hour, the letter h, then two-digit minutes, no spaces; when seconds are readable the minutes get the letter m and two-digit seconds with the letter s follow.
3h31
